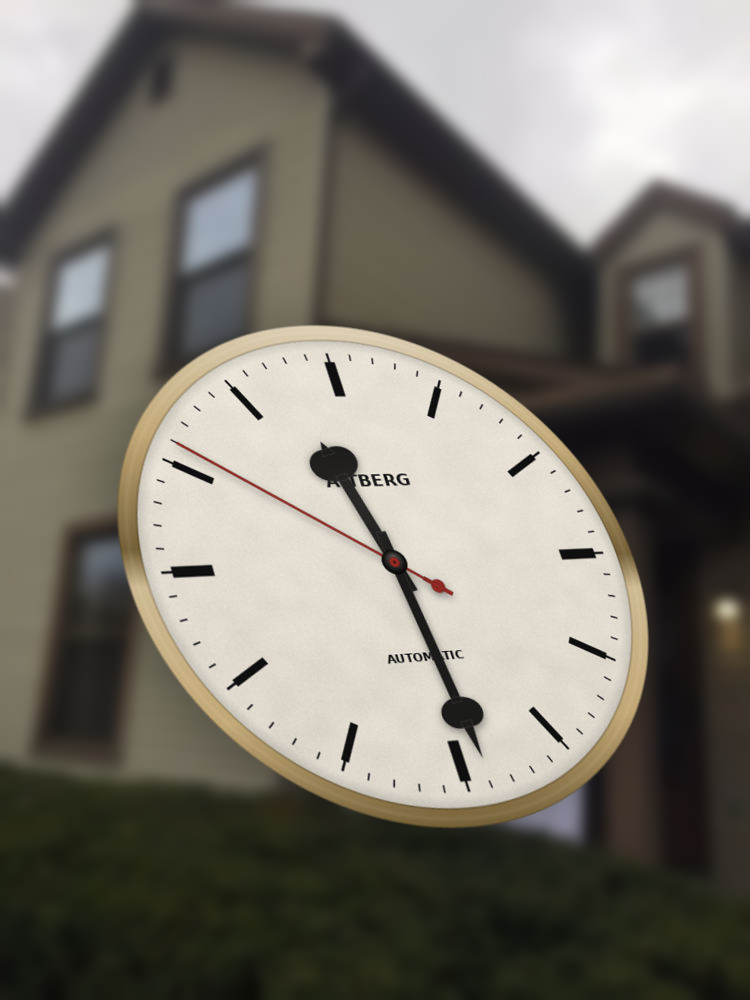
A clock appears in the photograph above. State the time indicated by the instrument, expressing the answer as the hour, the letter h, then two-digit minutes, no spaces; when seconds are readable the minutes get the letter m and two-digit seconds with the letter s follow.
11h28m51s
